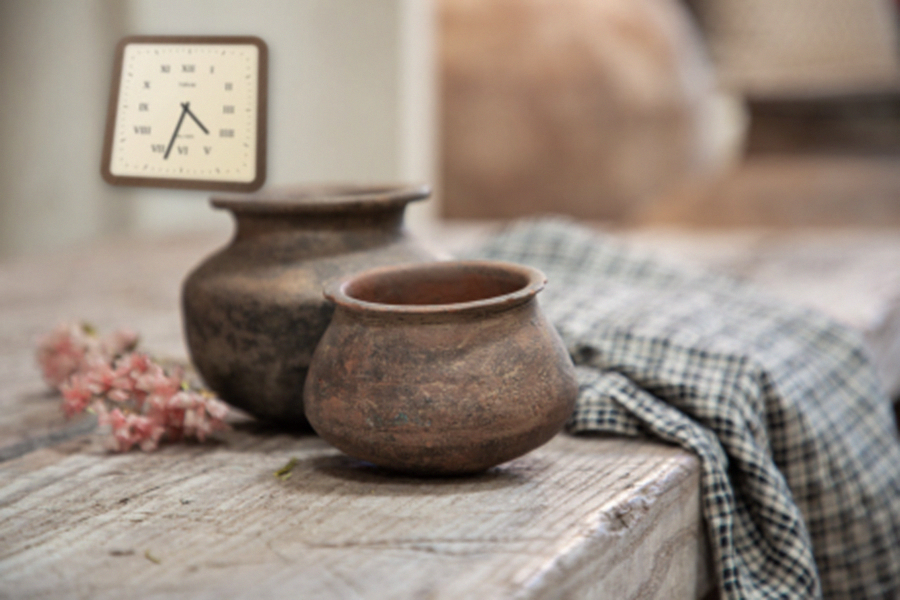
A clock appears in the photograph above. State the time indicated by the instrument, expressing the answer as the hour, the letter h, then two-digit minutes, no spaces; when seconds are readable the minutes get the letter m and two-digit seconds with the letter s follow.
4h33
